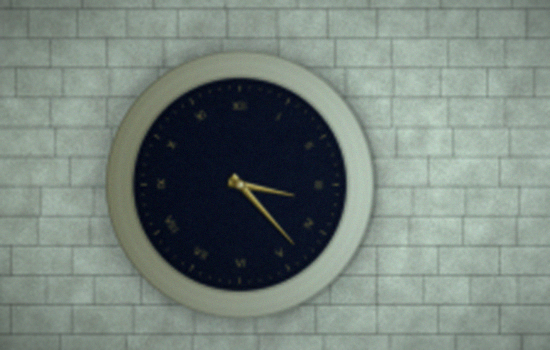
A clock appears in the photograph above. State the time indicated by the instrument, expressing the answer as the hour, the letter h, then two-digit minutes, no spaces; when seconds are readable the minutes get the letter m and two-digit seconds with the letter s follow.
3h23
